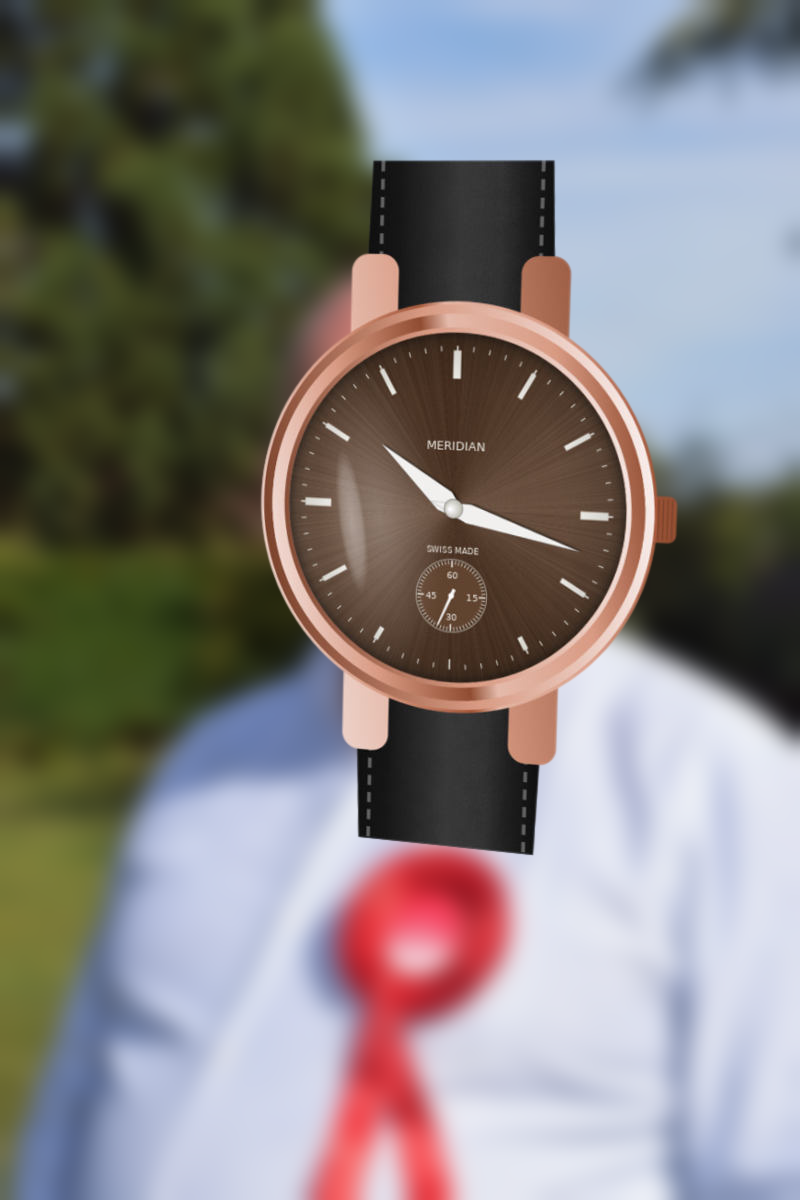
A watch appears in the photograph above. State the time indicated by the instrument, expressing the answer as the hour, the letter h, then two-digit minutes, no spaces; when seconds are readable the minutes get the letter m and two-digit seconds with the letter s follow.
10h17m34s
